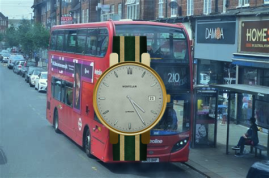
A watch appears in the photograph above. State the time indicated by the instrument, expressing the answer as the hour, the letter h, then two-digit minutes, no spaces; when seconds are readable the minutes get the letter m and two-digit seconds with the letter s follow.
4h25
